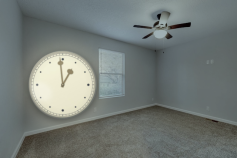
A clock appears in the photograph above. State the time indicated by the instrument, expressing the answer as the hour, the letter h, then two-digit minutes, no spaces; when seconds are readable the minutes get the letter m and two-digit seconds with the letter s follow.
12h59
